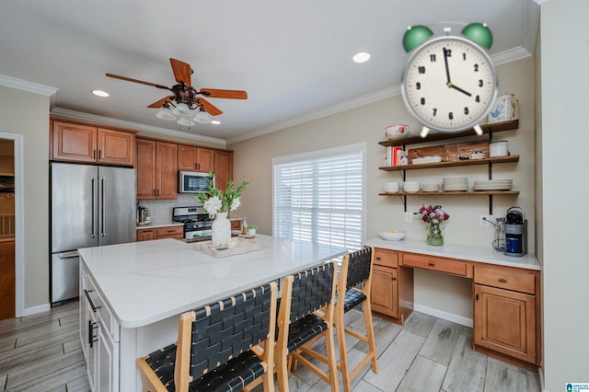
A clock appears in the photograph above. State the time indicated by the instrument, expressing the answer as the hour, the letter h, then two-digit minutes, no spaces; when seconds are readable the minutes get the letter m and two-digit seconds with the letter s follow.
3h59
